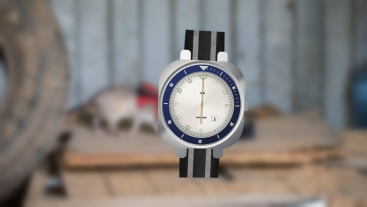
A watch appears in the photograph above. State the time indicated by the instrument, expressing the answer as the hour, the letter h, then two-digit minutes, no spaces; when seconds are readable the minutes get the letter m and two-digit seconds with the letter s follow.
6h00
